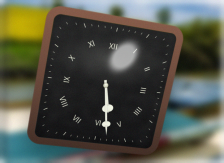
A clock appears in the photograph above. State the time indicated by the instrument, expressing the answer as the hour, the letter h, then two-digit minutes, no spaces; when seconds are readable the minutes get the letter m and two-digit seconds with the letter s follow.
5h28
